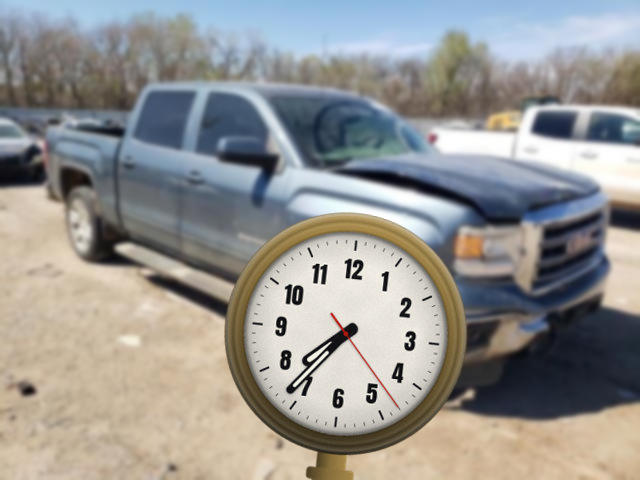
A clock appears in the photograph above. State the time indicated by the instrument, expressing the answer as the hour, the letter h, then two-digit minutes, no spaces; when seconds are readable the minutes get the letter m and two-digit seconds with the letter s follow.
7h36m23s
